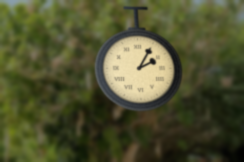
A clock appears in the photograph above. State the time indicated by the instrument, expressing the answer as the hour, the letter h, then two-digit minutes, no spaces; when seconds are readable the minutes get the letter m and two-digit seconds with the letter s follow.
2h05
